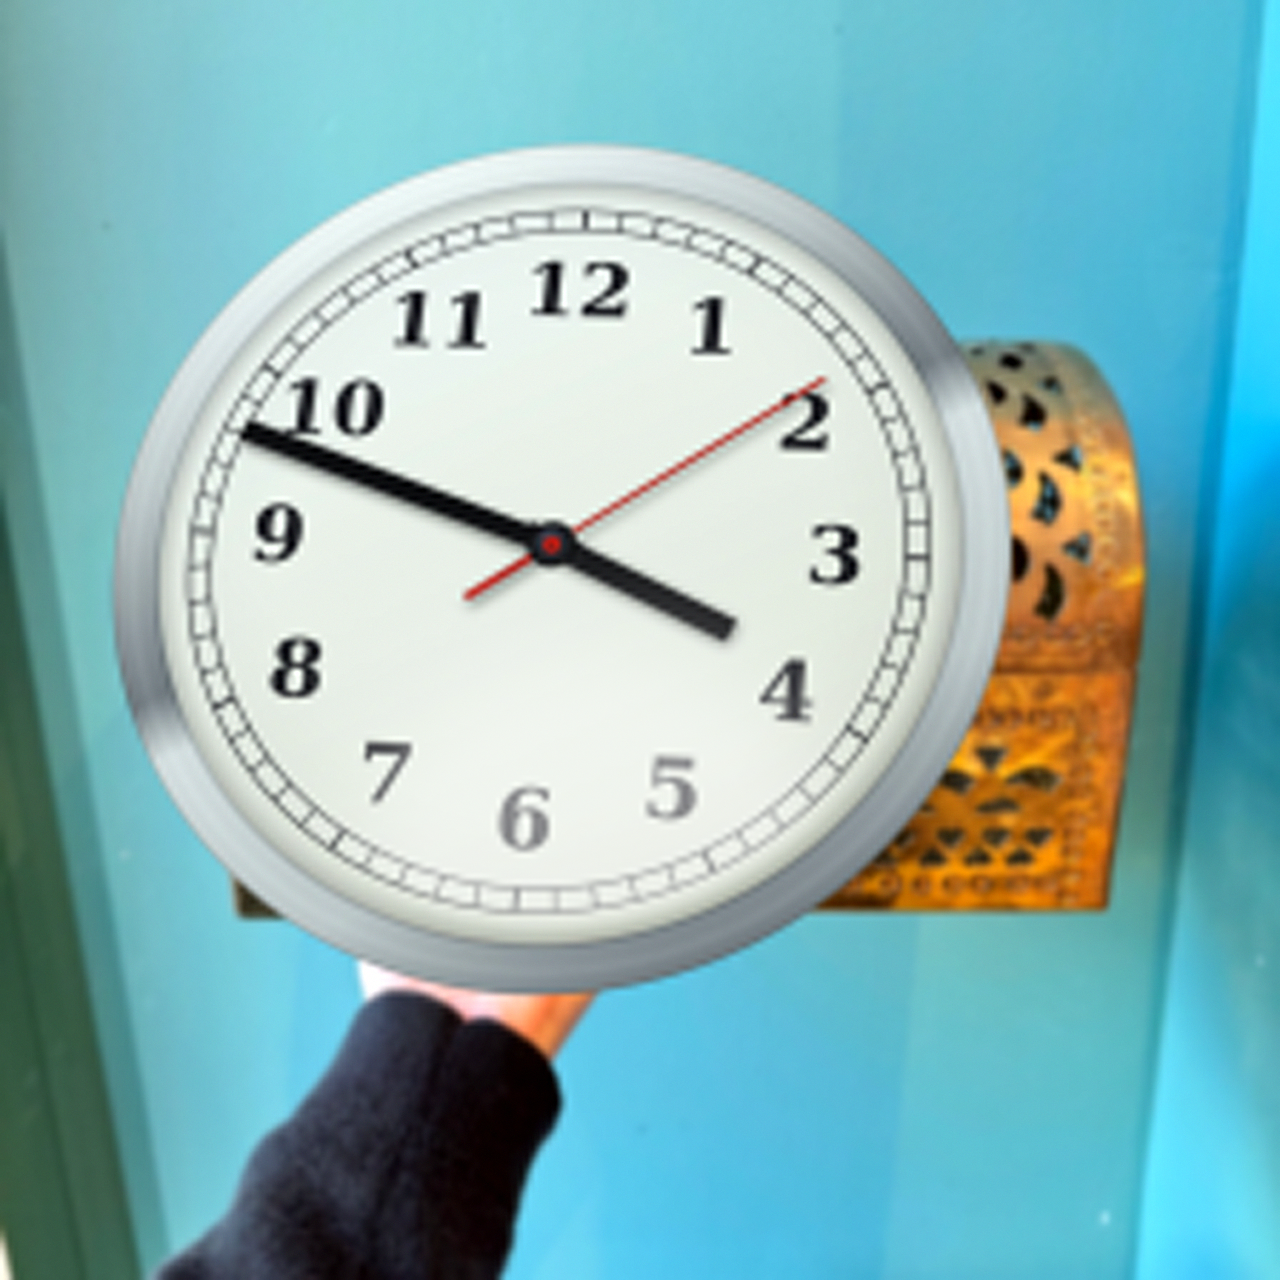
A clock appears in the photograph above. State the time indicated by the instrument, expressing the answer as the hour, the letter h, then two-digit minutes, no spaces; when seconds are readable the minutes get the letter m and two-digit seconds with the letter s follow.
3h48m09s
